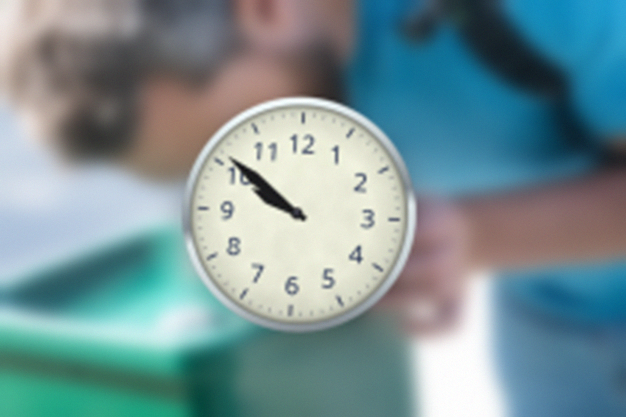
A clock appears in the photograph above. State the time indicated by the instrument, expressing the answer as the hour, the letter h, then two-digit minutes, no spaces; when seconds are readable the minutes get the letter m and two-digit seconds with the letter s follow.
9h51
